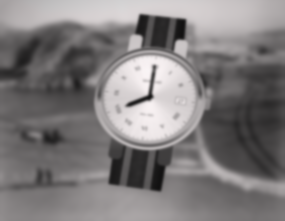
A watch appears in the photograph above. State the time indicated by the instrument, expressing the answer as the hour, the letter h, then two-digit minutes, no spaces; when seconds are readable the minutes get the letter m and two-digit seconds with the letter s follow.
8h00
